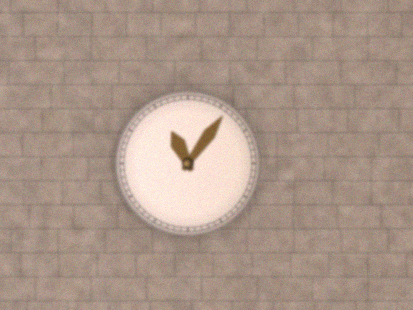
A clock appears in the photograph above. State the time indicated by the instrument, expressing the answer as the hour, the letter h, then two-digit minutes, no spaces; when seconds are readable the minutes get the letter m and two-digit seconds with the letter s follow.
11h06
